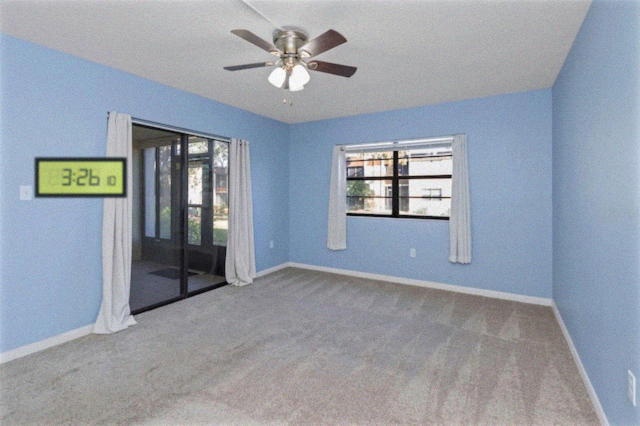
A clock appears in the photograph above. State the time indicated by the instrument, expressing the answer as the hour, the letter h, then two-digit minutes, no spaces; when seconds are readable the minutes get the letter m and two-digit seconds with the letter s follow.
3h26
